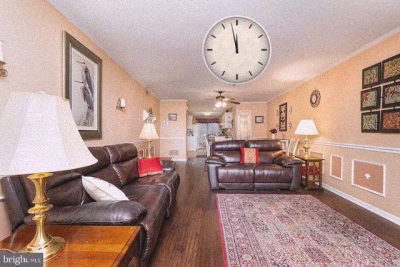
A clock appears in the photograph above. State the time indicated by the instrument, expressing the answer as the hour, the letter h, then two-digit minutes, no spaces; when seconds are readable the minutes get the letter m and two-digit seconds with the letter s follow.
11h58
